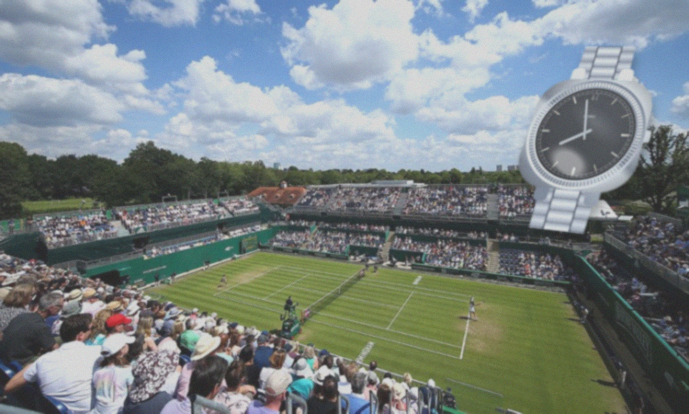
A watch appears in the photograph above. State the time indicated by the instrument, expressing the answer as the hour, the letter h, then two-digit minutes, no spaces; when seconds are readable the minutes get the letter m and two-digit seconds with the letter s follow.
7h58
